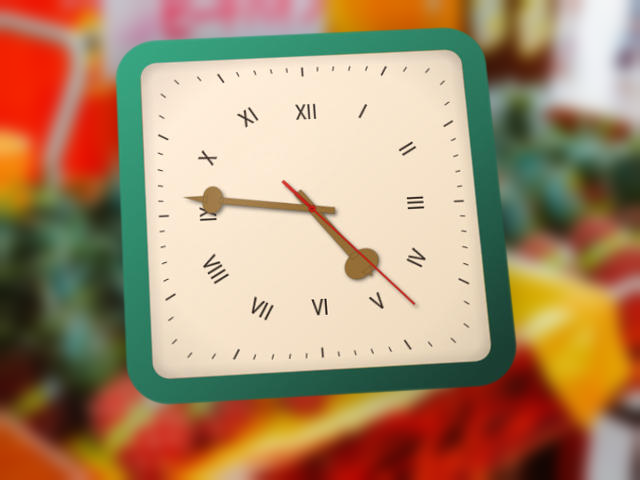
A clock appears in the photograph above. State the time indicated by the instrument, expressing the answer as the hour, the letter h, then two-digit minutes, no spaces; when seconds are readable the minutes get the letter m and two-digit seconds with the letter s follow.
4h46m23s
